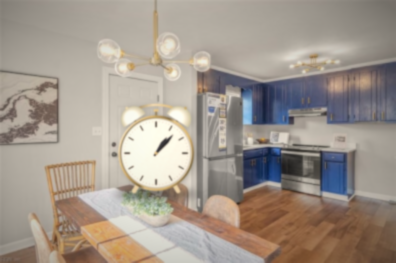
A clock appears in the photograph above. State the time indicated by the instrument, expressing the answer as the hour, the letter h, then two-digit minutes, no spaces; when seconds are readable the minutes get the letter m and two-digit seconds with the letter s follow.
1h07
